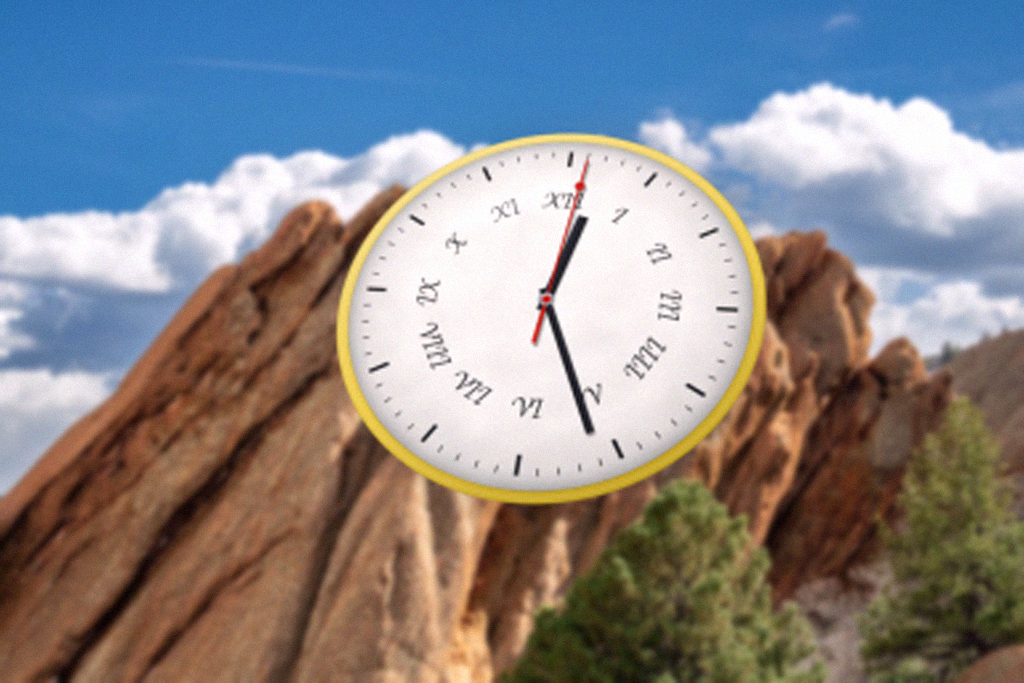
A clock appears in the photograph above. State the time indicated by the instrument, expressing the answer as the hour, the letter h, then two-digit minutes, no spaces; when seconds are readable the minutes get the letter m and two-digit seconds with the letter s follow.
12h26m01s
